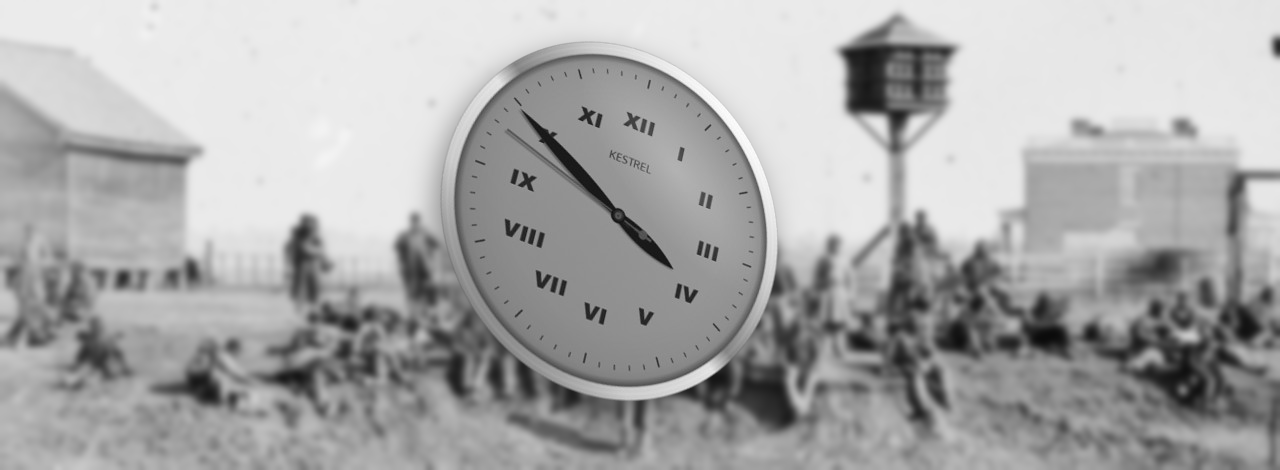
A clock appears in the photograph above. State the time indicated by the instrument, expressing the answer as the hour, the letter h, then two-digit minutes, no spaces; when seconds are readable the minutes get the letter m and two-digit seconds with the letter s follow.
3h49m48s
